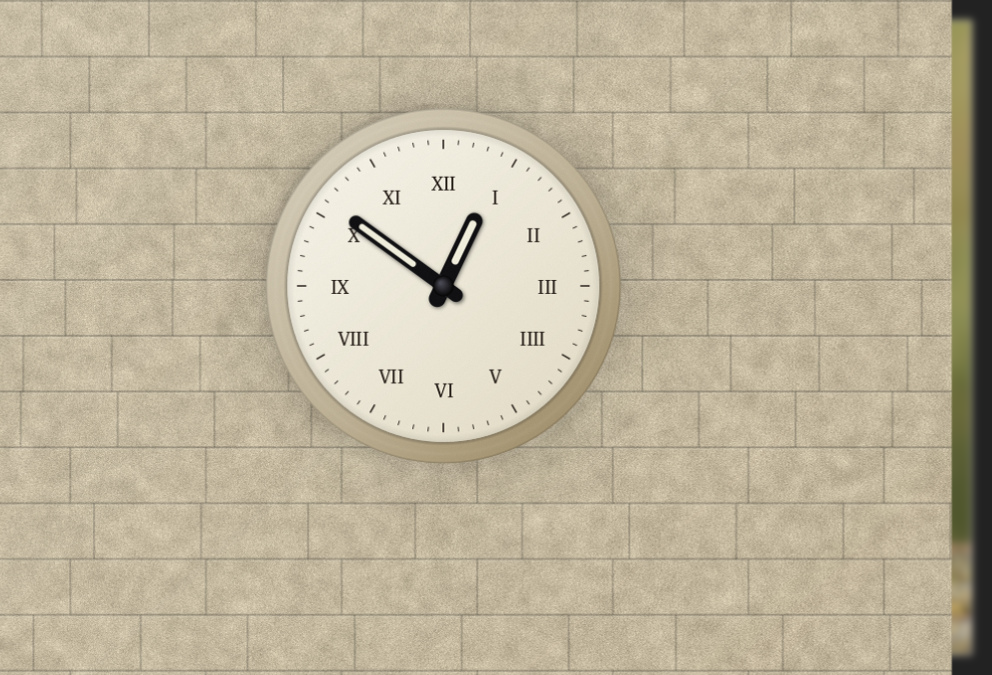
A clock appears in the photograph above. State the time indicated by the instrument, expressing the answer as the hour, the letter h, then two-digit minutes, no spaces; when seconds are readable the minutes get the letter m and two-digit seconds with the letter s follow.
12h51
